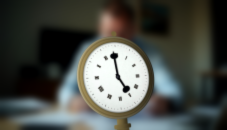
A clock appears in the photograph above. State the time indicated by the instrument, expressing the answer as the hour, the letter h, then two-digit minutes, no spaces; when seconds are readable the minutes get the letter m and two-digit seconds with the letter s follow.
4h59
